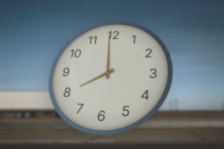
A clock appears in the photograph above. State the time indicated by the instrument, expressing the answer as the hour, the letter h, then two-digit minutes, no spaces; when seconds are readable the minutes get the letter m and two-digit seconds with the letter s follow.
7h59
